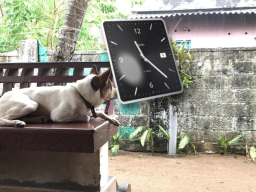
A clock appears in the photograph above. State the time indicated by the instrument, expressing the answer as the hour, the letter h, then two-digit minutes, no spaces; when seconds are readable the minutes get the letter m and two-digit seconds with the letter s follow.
11h23
